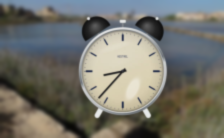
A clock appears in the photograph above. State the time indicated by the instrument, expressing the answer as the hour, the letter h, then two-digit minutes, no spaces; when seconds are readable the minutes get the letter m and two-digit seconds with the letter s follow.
8h37
